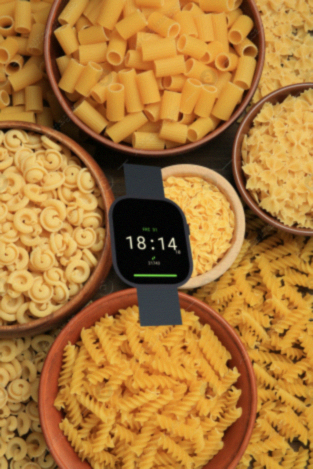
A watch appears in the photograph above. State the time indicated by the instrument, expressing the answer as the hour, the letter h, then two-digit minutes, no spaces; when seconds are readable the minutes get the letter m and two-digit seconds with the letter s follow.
18h14
